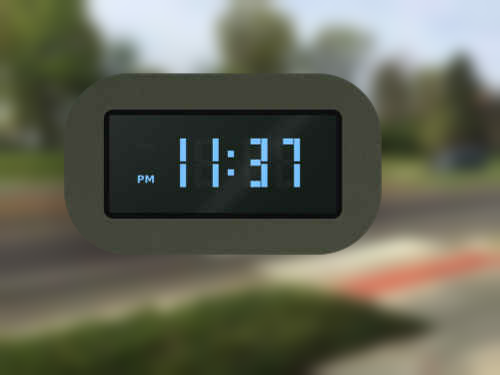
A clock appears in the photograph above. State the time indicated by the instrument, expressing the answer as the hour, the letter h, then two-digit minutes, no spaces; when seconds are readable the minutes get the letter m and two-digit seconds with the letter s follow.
11h37
